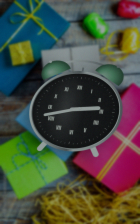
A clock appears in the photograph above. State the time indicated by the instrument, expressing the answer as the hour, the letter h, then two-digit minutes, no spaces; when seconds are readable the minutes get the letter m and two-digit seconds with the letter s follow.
2h42
